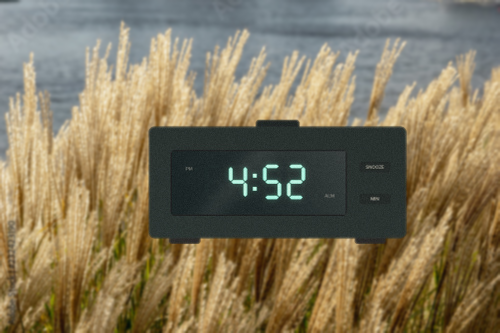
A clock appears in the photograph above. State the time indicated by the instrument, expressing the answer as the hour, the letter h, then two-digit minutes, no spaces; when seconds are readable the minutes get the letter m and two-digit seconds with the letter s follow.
4h52
